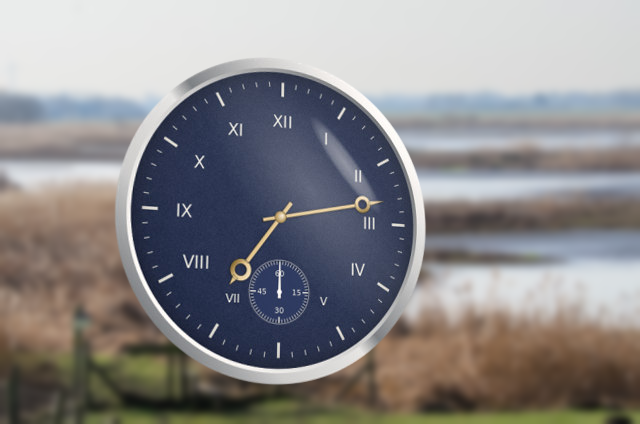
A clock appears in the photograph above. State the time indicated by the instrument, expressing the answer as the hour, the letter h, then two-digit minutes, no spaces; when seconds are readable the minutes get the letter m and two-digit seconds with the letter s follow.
7h13
